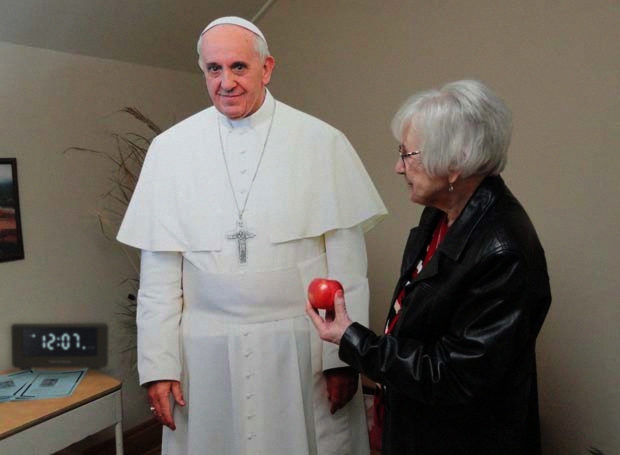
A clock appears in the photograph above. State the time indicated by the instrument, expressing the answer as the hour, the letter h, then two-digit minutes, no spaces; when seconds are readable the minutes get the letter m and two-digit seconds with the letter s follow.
12h07
